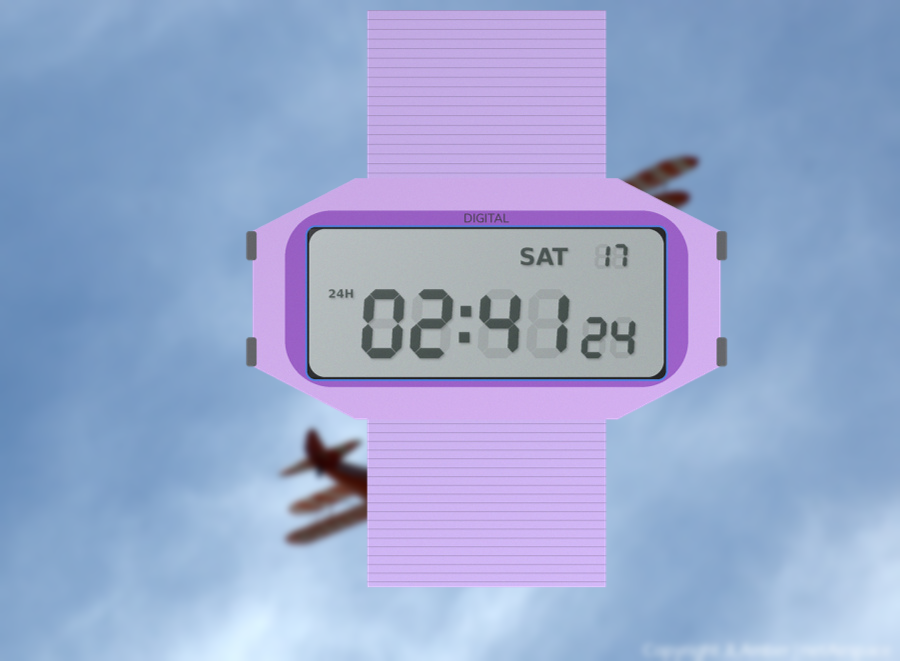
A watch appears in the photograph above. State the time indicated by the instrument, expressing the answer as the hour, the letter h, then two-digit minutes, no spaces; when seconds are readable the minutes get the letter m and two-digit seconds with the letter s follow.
2h41m24s
